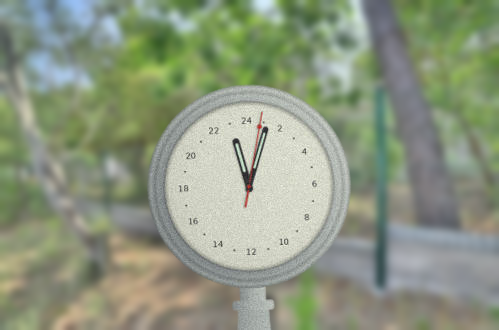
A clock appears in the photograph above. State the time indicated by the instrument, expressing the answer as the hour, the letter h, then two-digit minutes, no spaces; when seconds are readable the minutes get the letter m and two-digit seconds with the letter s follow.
23h03m02s
